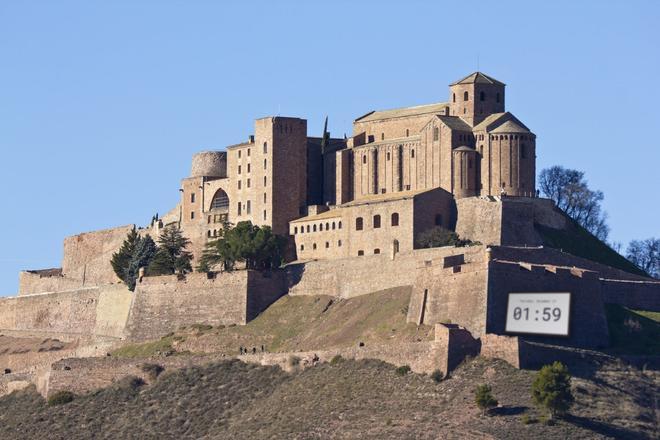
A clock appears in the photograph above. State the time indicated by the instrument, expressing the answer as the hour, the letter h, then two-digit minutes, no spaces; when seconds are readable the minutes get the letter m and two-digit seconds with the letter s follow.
1h59
